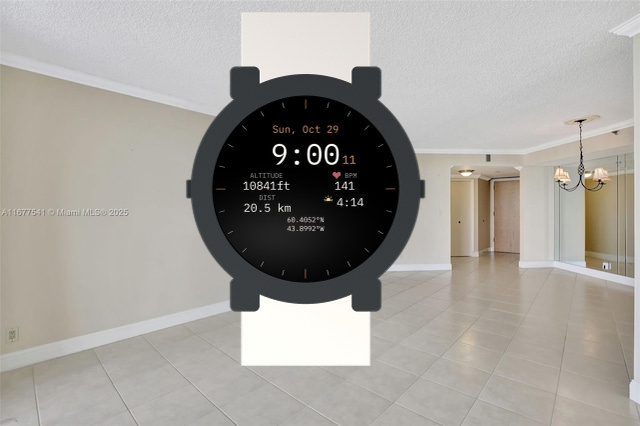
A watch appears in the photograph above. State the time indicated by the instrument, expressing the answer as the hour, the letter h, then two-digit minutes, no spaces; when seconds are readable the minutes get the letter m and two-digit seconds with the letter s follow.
9h00m11s
